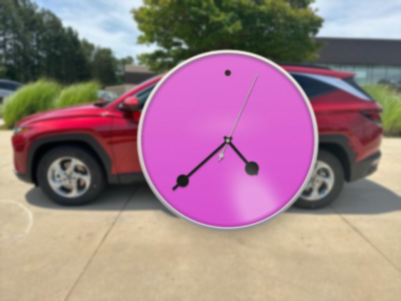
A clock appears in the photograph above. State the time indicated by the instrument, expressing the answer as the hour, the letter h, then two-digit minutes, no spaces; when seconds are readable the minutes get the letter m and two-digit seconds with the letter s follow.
4h38m04s
